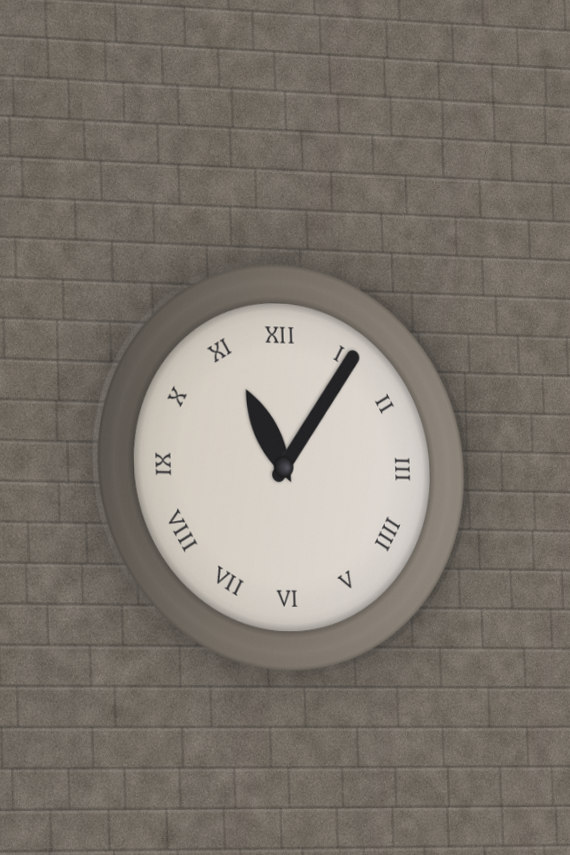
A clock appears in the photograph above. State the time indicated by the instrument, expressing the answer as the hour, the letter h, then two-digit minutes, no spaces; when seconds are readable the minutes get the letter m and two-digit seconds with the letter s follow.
11h06
